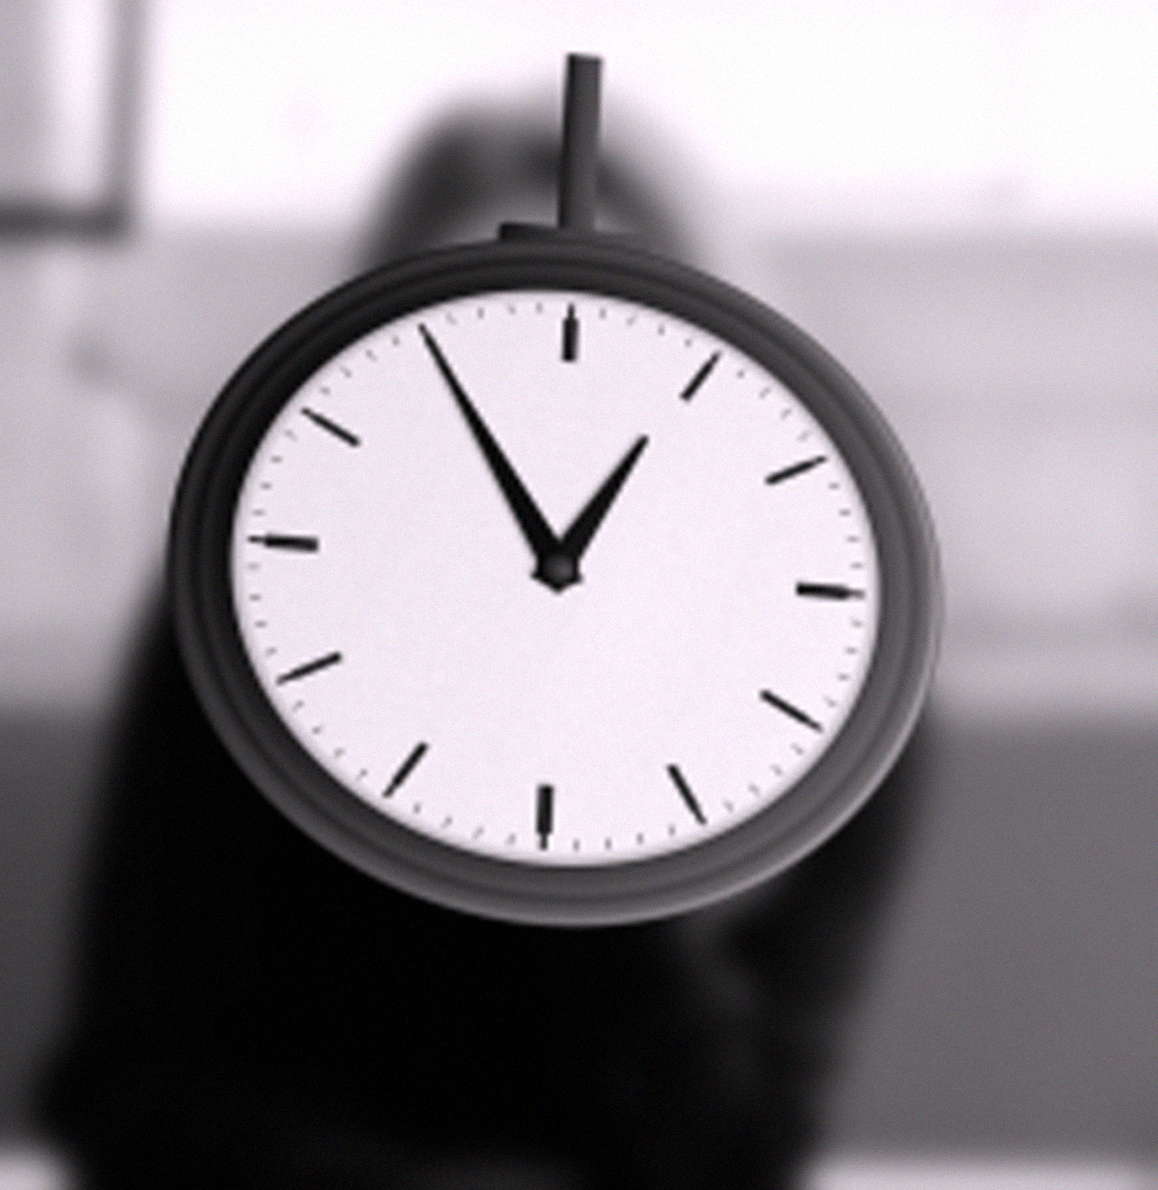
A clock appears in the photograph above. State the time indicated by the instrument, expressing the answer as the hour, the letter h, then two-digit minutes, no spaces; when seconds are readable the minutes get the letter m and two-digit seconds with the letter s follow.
12h55
